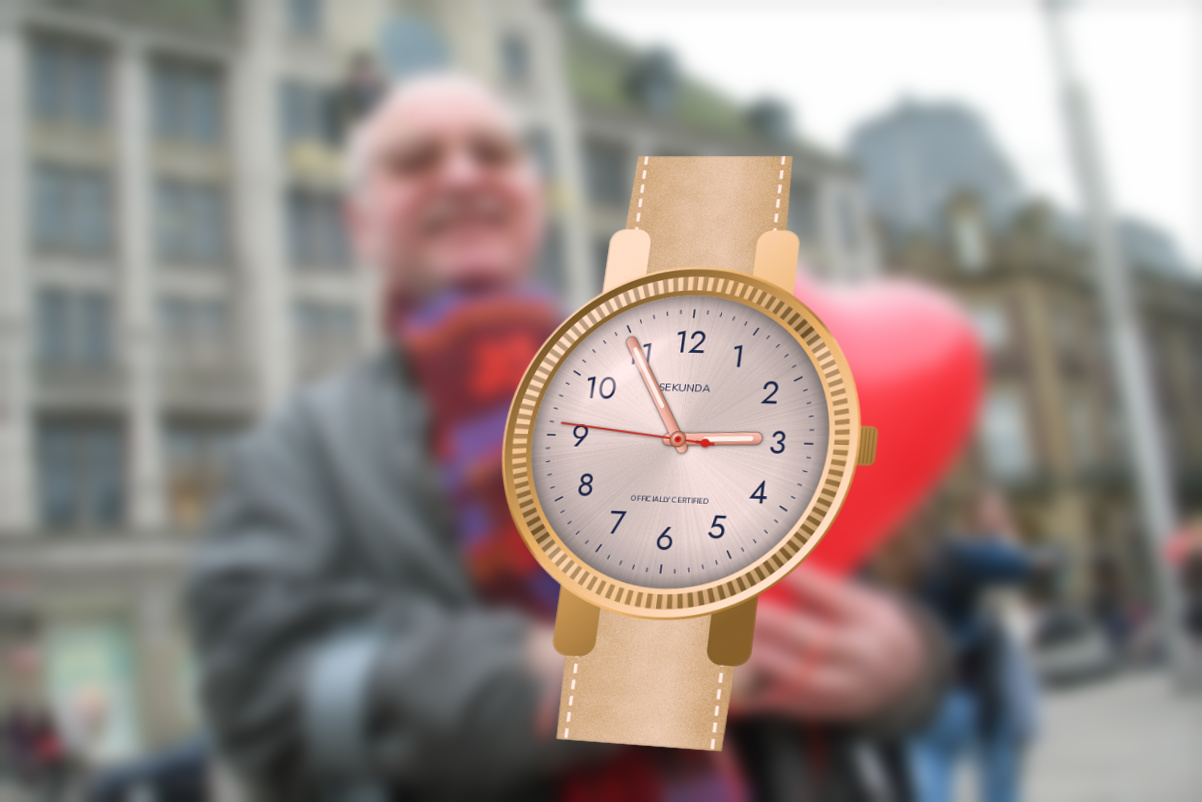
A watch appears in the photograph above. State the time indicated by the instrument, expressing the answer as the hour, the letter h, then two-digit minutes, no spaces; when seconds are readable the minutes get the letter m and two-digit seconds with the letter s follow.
2h54m46s
